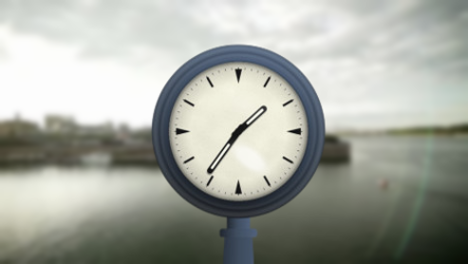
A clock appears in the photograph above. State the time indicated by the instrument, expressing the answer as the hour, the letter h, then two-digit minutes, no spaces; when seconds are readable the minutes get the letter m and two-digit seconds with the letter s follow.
1h36
